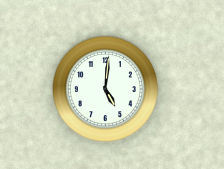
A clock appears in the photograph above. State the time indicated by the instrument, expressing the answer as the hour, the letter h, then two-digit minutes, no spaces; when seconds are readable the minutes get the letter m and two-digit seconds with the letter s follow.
5h01
